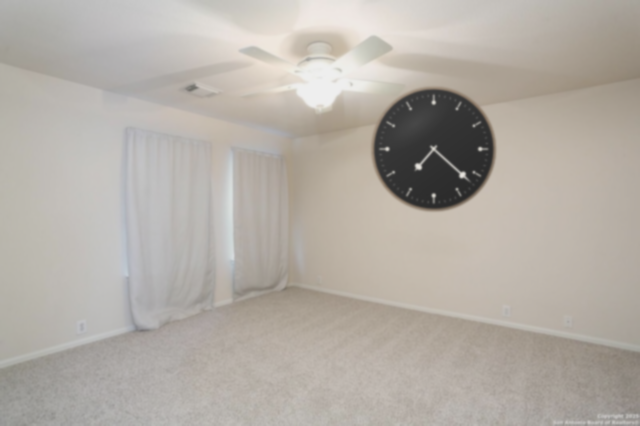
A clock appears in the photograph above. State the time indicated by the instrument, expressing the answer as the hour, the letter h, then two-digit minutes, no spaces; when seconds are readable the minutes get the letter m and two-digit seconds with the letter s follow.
7h22
